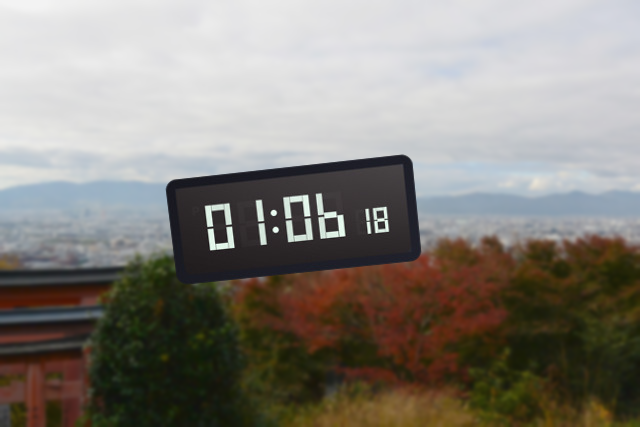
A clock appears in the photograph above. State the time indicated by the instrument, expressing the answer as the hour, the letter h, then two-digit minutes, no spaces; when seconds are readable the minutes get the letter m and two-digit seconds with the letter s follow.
1h06m18s
